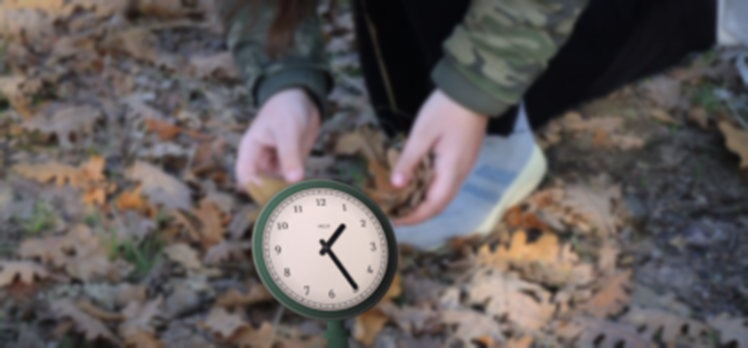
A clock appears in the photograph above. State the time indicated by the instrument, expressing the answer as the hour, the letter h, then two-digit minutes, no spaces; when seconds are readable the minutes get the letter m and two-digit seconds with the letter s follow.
1h25
